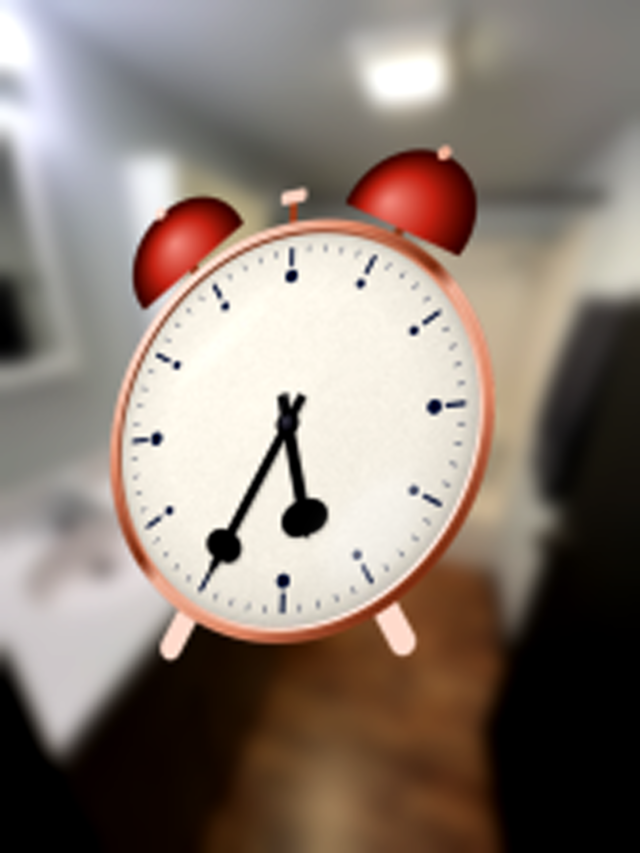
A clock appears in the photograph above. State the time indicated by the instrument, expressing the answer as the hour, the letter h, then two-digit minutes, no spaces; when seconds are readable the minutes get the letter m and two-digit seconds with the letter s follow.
5h35
